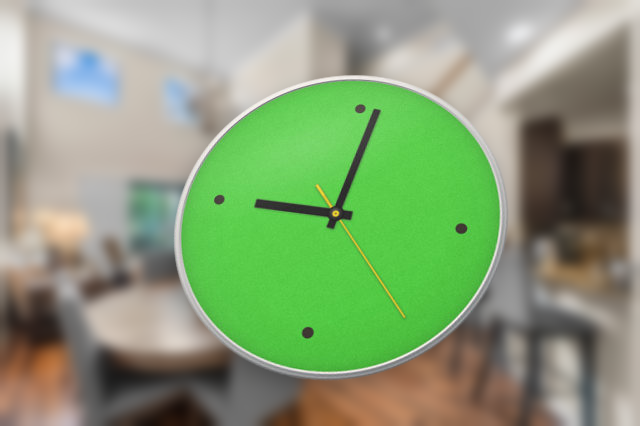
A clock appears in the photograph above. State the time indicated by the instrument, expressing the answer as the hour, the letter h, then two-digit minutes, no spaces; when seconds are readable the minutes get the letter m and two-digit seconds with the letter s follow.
9h01m23s
